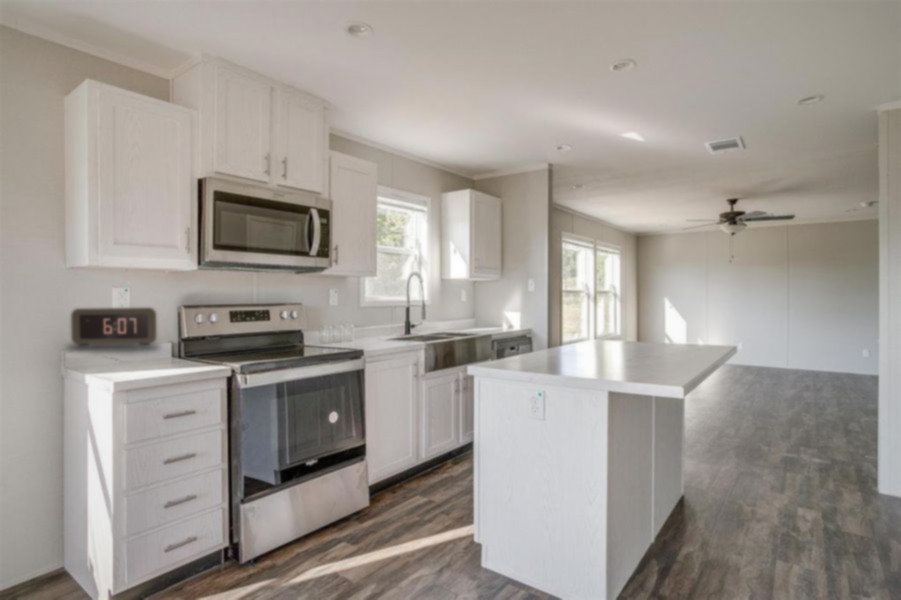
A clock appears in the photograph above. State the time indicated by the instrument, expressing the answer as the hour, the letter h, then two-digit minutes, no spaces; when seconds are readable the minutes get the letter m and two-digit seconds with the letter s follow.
6h07
